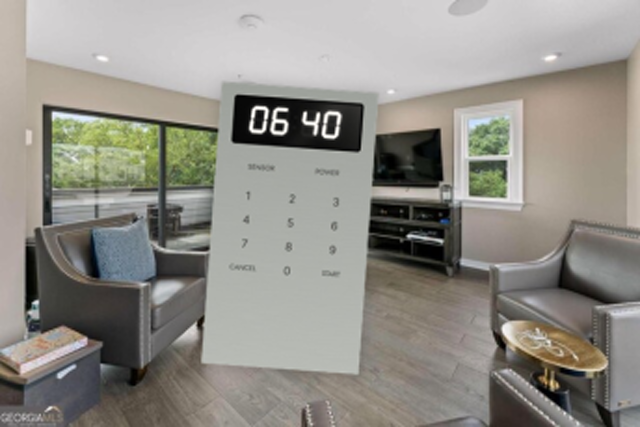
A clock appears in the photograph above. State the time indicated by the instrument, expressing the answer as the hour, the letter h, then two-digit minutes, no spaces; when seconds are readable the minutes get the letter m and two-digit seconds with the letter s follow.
6h40
